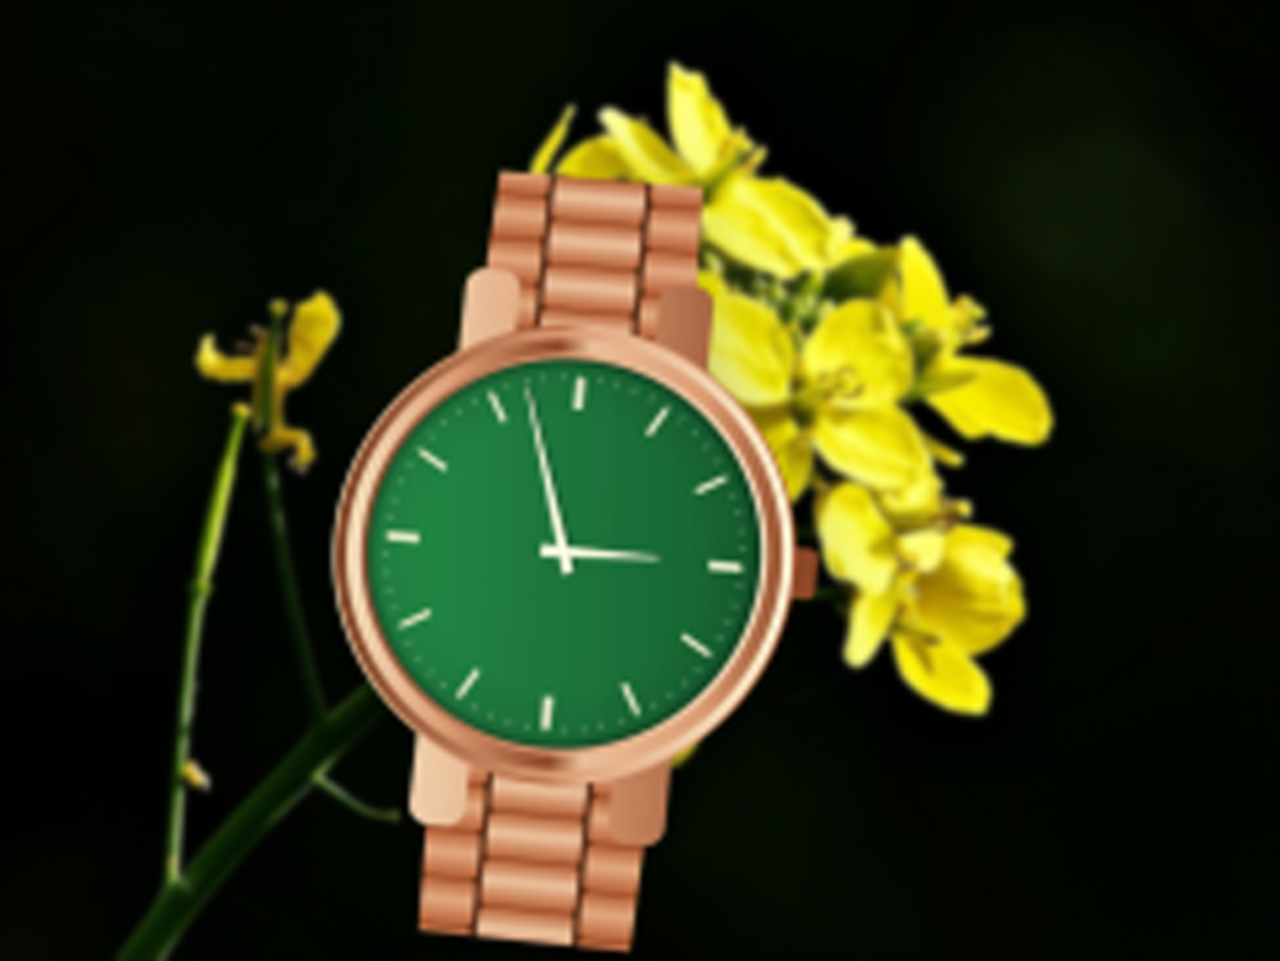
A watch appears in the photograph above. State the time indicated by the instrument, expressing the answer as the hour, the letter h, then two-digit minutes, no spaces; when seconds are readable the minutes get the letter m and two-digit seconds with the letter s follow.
2h57
